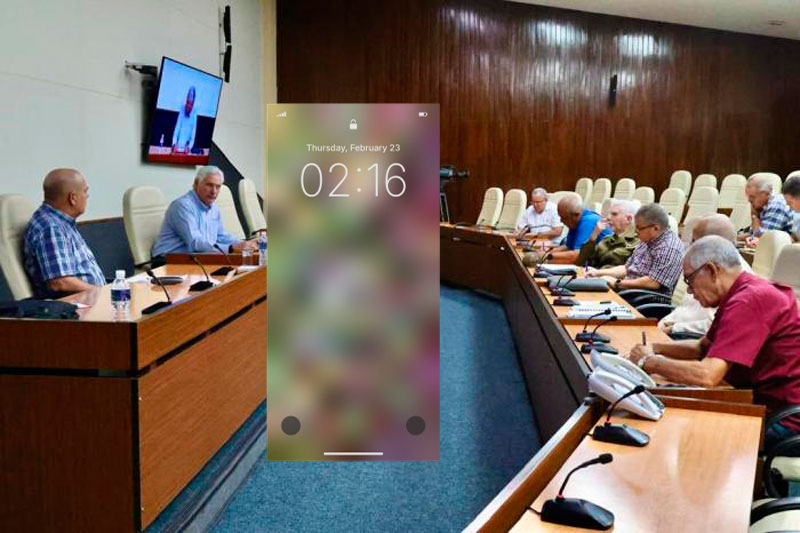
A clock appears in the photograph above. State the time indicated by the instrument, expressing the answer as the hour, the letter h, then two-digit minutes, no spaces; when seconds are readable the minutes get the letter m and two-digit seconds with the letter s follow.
2h16
